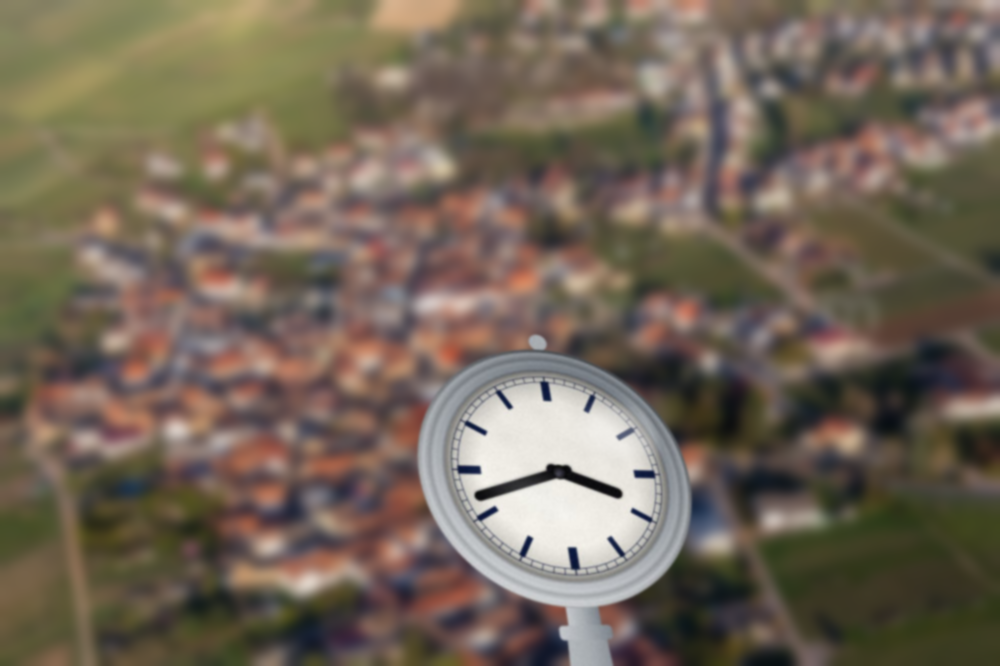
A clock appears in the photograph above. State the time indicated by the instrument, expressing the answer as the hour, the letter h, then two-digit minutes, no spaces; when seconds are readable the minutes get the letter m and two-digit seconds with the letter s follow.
3h42
